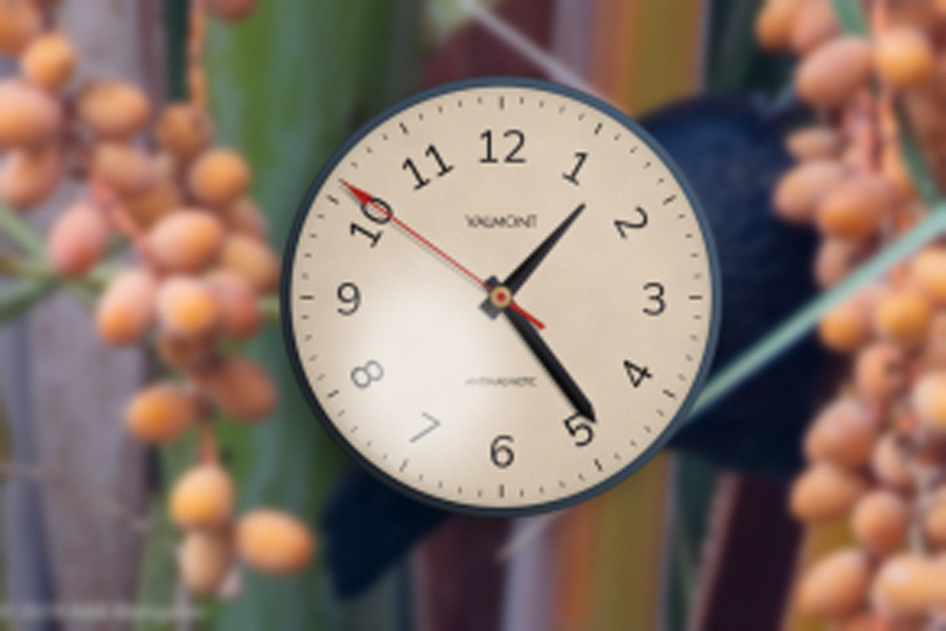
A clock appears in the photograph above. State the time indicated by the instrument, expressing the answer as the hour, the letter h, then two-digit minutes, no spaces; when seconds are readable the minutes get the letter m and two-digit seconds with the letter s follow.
1h23m51s
